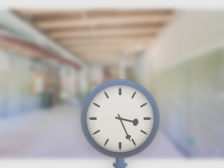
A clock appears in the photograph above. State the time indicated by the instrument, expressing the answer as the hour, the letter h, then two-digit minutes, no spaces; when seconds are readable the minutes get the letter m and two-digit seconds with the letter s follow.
3h26
